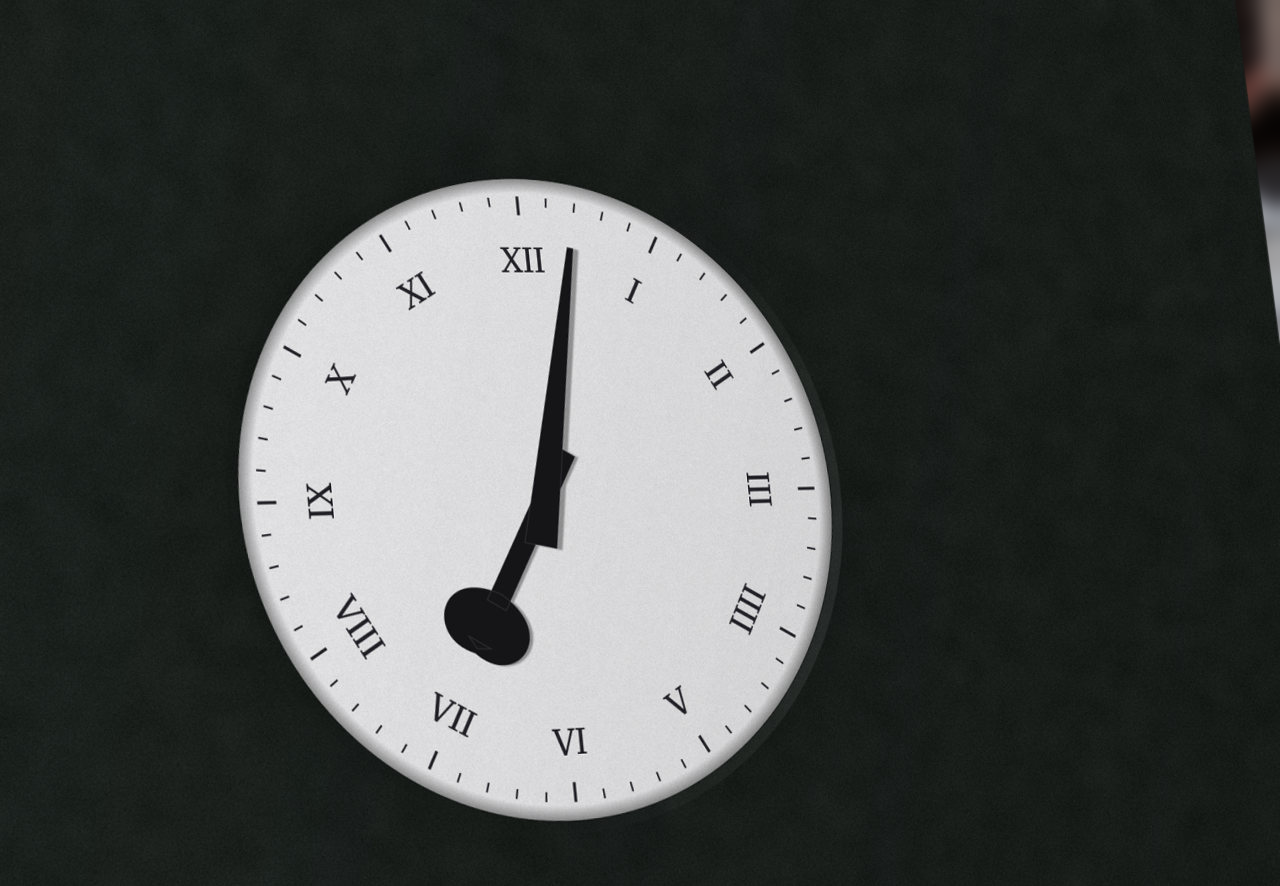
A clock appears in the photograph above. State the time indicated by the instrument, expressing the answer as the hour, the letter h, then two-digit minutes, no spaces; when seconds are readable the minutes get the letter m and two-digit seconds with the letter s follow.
7h02
